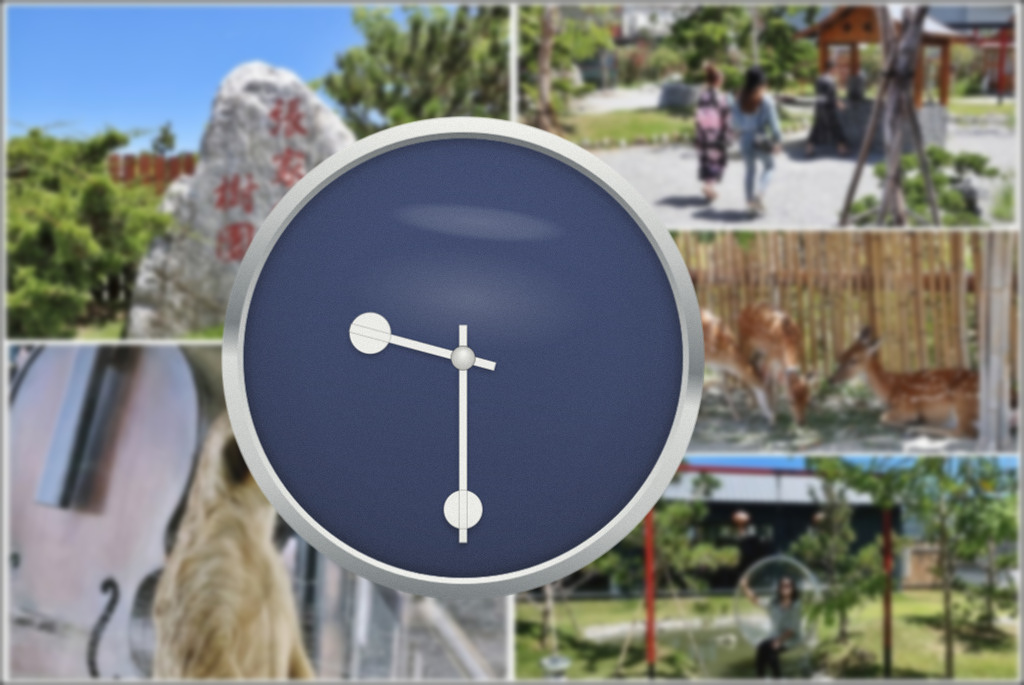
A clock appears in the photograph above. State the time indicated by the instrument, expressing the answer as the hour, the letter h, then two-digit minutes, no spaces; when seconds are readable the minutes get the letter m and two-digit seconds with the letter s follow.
9h30
